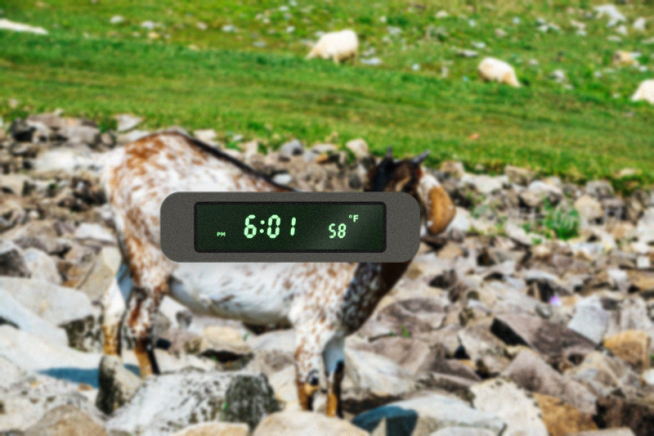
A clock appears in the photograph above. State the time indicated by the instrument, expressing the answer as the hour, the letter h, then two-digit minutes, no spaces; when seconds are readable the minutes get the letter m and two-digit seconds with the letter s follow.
6h01
